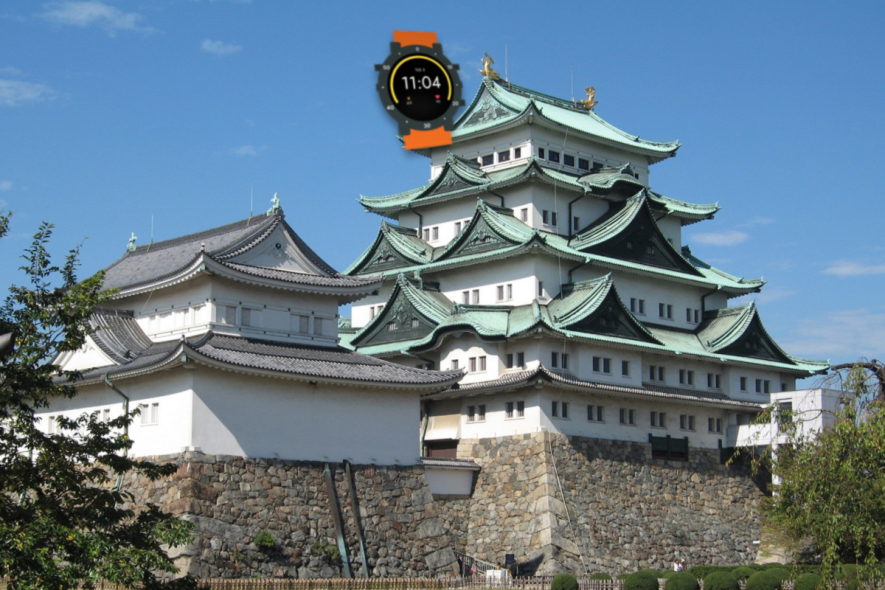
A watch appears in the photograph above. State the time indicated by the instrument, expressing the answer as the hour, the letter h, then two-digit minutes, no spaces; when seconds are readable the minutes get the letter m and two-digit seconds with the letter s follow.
11h04
